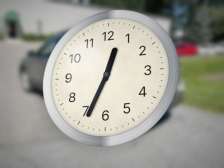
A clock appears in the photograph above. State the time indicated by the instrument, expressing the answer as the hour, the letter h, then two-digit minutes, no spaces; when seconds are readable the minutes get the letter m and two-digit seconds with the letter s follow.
12h34
